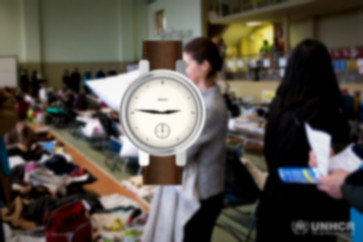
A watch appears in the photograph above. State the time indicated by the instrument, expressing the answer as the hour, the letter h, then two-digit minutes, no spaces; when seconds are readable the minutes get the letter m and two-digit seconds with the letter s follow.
2h46
